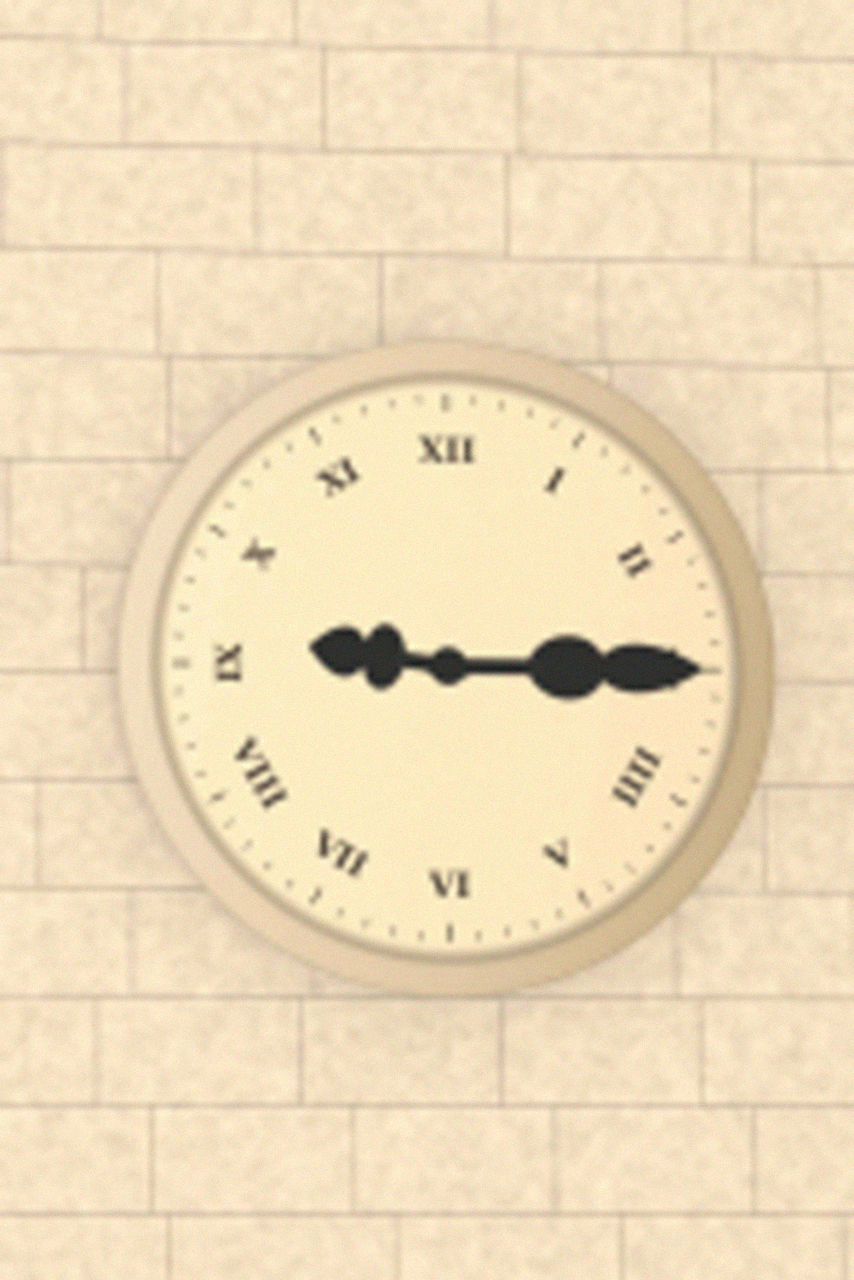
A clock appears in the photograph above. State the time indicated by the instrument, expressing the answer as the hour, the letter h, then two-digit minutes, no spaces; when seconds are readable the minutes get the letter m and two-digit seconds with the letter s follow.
9h15
